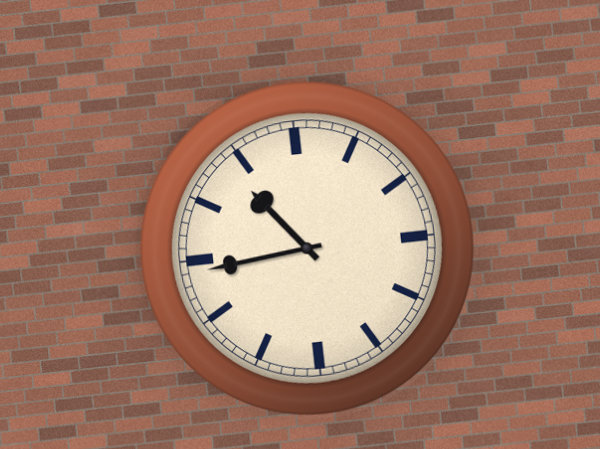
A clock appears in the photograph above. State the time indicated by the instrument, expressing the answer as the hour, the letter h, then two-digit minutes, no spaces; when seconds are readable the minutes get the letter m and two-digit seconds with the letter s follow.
10h44
